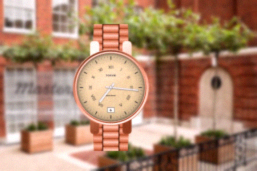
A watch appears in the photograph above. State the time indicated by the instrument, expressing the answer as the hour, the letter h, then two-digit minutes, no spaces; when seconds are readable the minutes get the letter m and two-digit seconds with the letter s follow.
7h16
